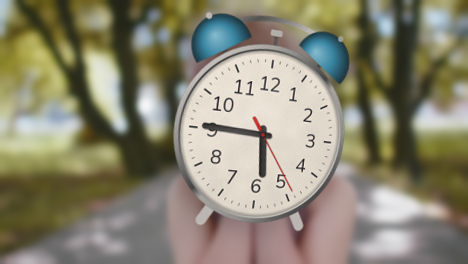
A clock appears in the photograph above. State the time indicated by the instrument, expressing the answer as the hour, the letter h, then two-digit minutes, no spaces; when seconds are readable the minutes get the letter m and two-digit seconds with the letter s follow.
5h45m24s
